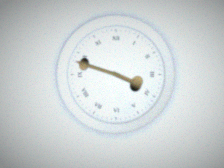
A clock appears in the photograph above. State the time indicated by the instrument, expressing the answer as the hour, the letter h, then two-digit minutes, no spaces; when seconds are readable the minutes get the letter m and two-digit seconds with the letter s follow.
3h48
